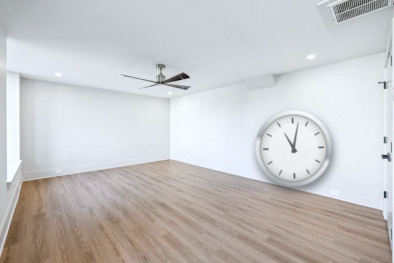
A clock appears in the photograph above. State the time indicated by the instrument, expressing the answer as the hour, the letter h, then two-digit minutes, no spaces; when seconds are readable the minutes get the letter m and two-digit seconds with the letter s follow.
11h02
